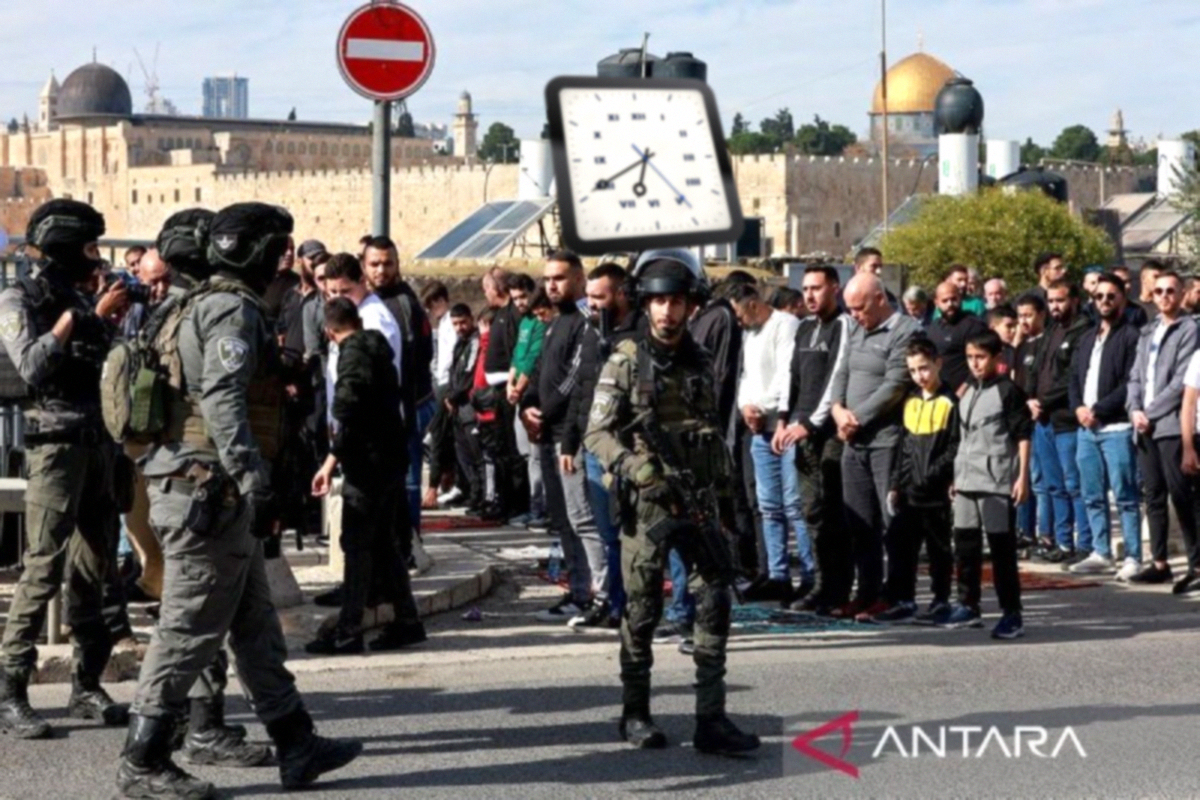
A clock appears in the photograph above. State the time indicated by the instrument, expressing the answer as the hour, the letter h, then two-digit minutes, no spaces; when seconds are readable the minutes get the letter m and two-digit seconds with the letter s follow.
6h40m24s
